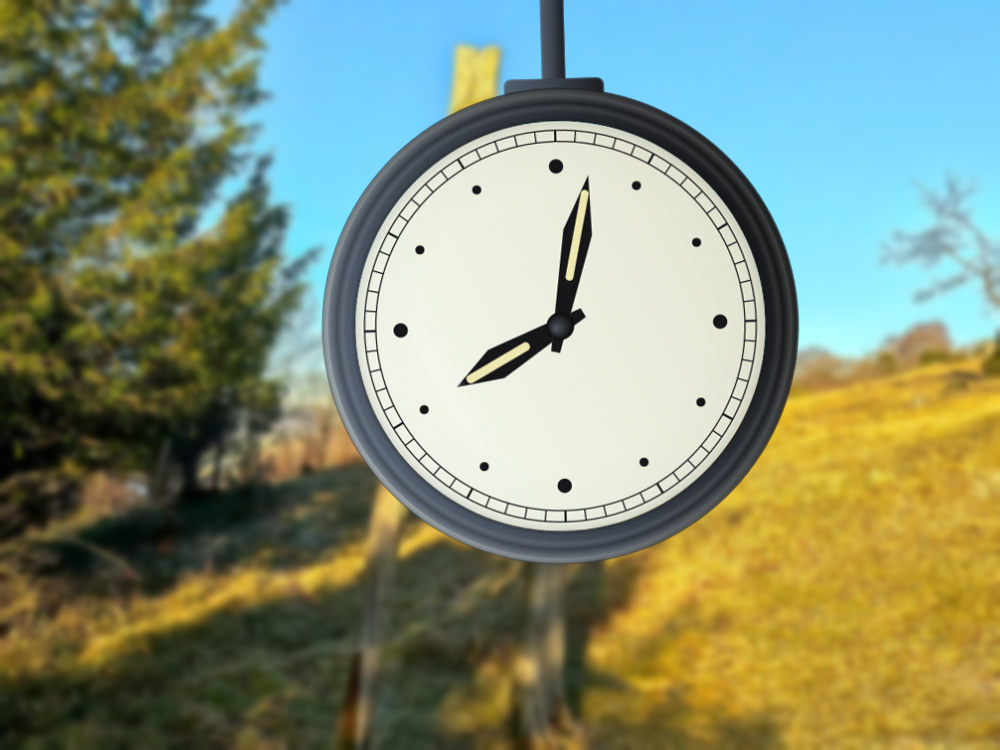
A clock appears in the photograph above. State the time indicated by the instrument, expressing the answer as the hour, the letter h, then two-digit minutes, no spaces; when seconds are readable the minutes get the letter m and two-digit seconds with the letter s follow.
8h02
